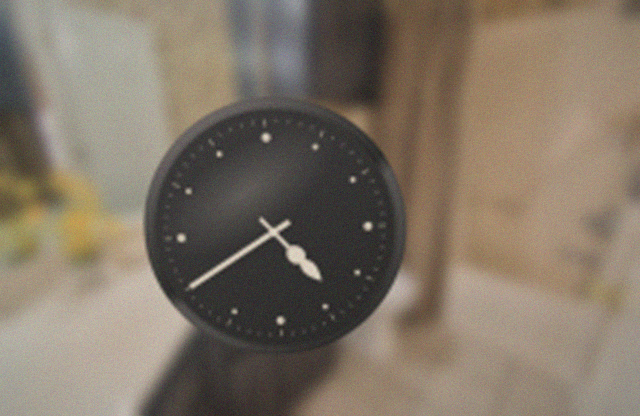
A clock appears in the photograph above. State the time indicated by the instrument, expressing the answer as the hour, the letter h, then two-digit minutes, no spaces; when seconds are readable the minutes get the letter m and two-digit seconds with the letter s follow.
4h40
